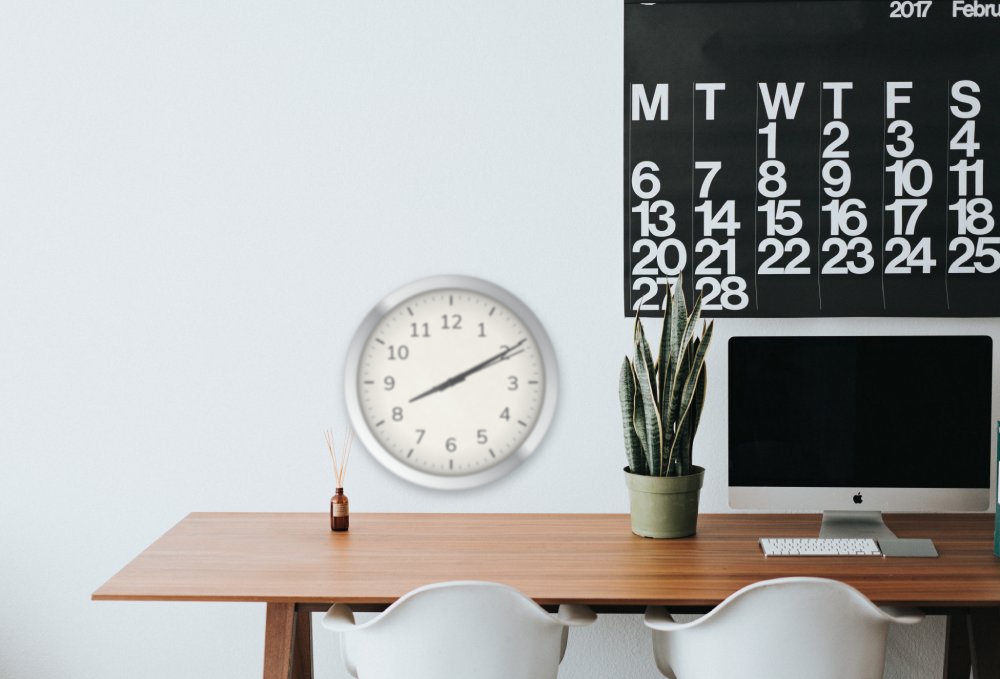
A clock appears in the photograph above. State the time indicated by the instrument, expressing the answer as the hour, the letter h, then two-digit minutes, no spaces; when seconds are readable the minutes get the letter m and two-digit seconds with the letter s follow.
8h10m11s
